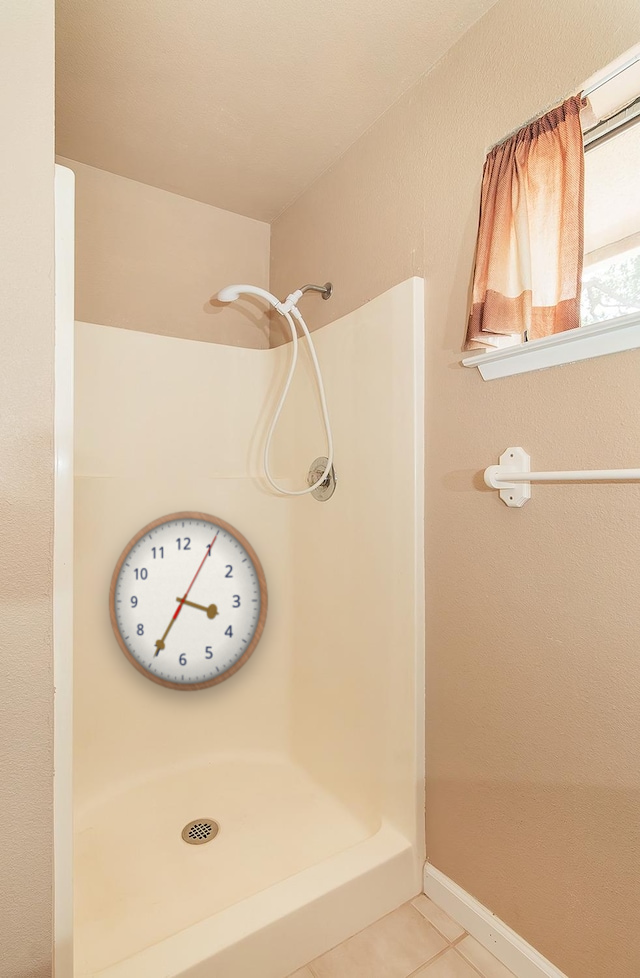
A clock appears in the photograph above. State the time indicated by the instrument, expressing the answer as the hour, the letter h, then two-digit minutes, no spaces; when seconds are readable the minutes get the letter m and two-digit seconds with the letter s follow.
3h35m05s
